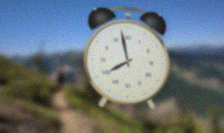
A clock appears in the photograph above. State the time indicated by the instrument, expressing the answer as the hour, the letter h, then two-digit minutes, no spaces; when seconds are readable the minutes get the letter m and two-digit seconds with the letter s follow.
7h58
